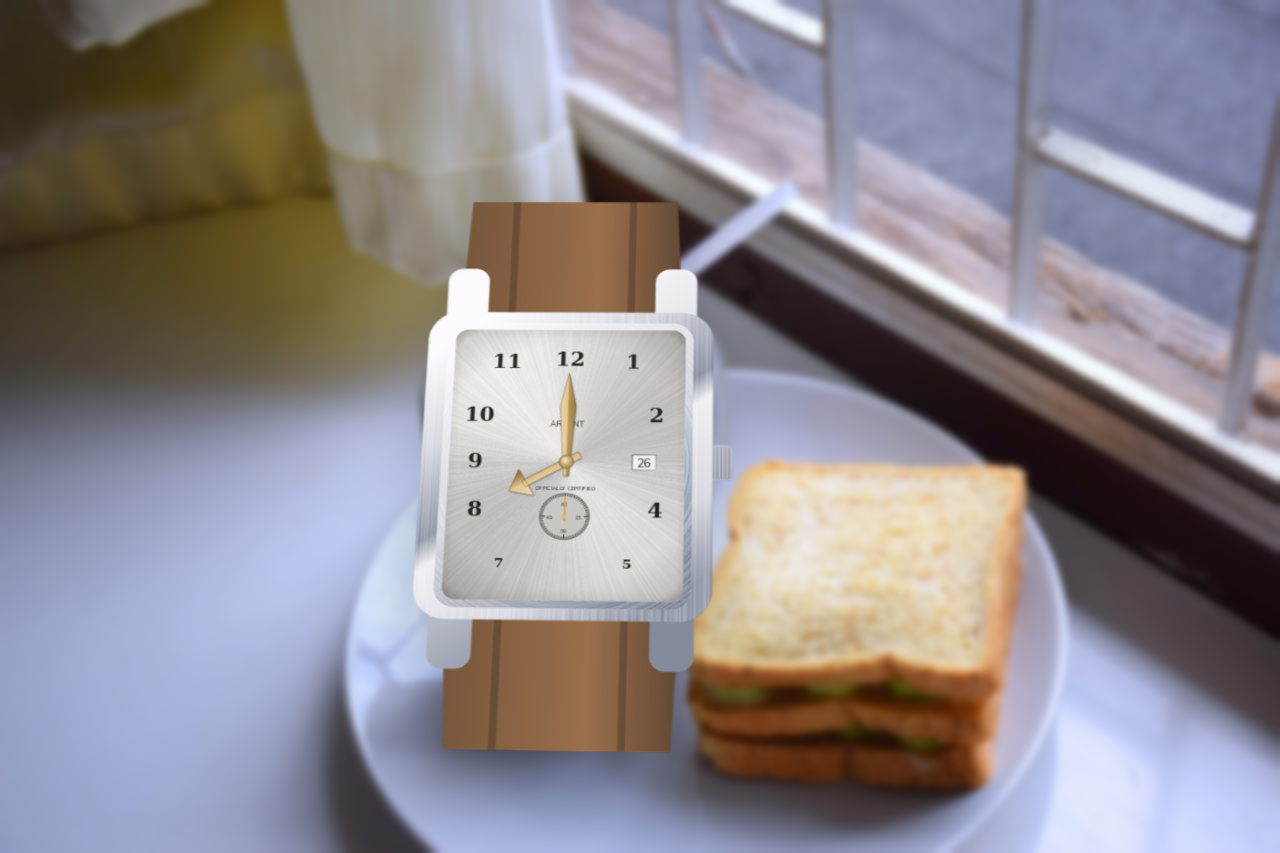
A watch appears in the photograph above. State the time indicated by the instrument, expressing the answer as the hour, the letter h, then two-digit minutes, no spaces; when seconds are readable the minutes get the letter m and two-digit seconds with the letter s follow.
8h00
